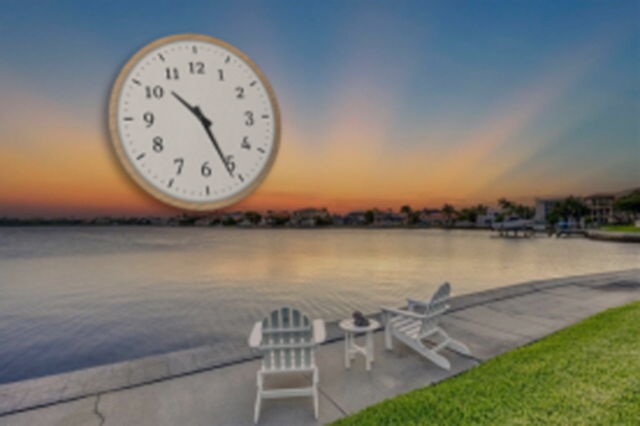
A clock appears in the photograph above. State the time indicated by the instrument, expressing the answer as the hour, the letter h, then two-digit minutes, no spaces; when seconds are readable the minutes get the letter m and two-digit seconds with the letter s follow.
10h26
